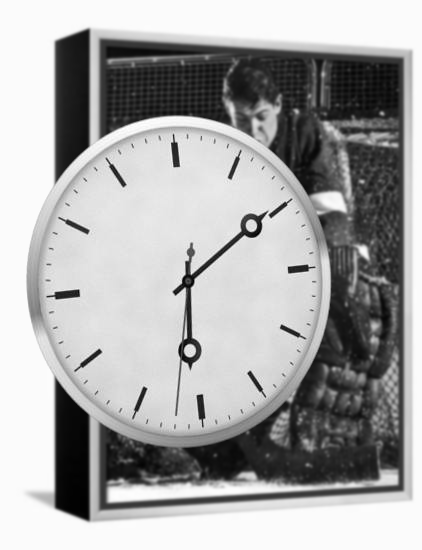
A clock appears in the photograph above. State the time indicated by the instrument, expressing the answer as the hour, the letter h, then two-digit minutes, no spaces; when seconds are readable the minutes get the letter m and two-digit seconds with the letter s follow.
6h09m32s
